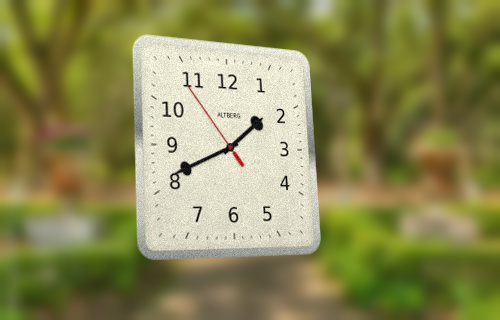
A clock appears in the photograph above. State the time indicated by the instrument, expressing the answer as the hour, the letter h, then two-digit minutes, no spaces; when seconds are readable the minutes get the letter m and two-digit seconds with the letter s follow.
1h40m54s
